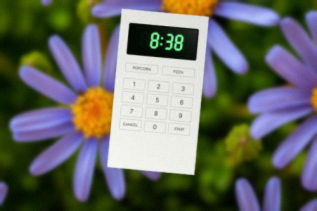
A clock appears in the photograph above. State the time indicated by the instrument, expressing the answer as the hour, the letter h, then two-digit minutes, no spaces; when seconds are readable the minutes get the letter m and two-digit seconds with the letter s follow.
8h38
